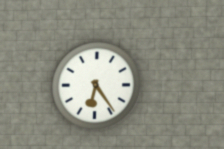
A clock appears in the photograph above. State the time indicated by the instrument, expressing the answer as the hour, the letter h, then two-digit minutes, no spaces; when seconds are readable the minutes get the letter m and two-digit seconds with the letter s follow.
6h24
